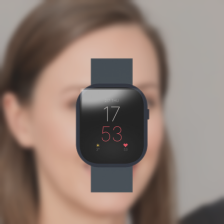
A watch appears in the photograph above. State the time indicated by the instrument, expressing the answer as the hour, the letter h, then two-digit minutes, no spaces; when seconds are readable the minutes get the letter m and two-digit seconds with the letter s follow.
17h53
